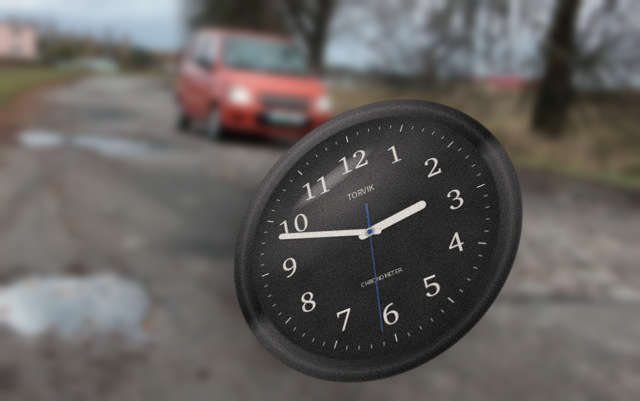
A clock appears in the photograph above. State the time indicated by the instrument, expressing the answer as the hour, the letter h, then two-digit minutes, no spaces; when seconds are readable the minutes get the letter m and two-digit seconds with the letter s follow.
2h48m31s
